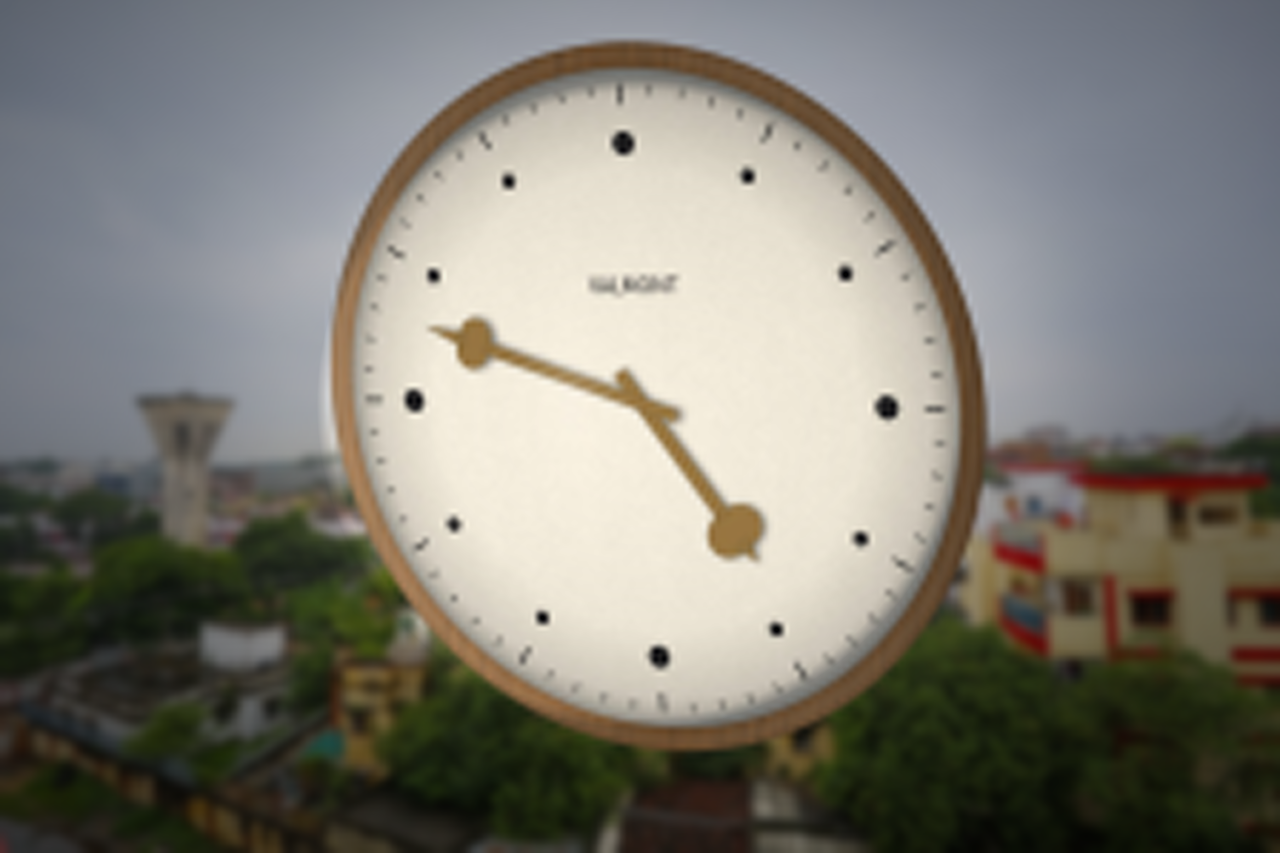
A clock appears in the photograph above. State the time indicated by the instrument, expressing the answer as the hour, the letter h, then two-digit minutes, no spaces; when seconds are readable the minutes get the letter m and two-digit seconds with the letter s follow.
4h48
